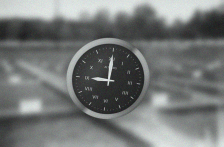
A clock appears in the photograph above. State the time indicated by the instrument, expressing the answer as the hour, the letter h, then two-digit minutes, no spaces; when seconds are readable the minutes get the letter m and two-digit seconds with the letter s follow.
9h00
